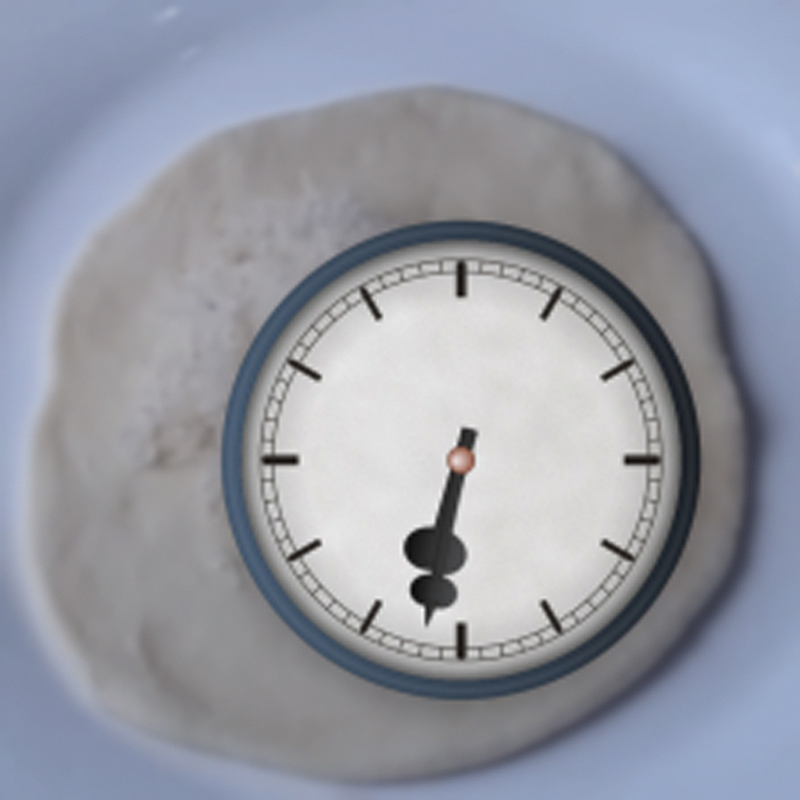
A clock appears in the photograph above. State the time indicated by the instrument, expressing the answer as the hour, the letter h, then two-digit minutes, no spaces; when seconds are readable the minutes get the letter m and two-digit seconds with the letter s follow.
6h32
